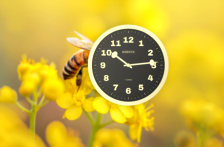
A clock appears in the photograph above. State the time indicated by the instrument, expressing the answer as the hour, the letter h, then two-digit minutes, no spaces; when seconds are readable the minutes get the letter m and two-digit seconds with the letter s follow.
10h14
